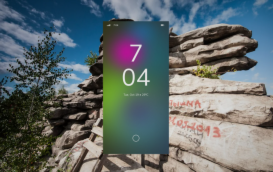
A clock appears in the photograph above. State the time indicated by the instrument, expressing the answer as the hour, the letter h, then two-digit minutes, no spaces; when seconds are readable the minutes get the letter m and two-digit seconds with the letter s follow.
7h04
